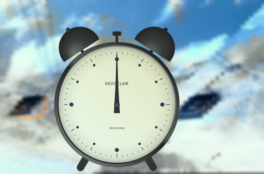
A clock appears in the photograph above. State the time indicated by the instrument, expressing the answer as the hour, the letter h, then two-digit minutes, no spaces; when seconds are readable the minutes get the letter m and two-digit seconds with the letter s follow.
12h00
